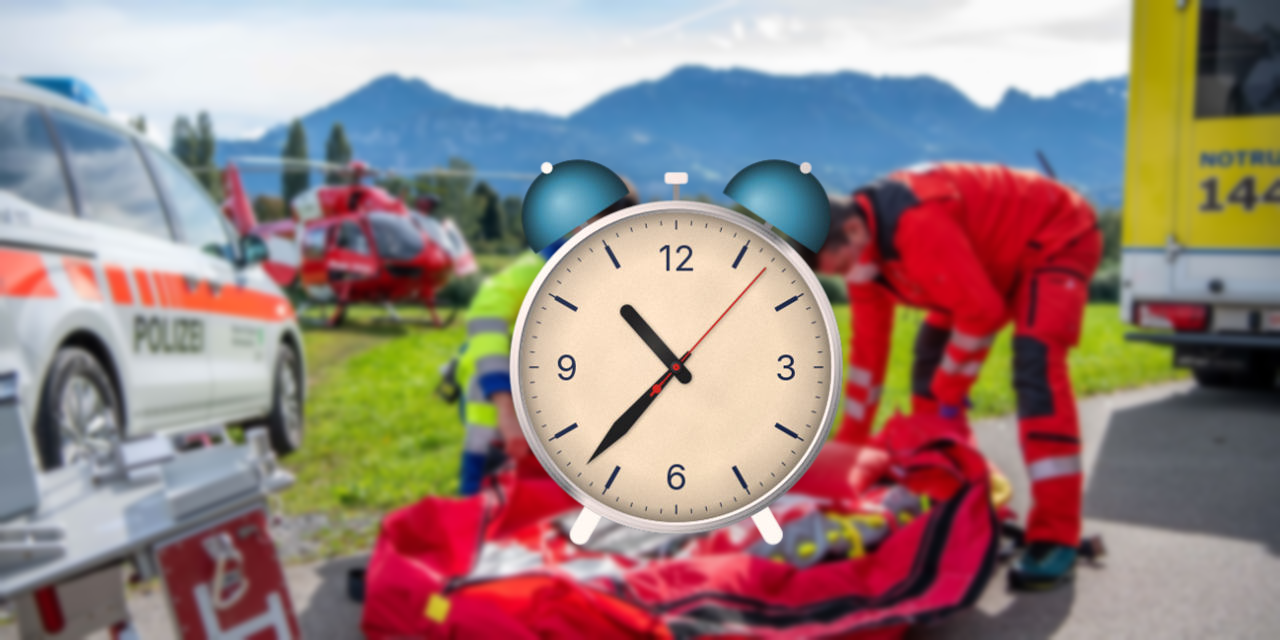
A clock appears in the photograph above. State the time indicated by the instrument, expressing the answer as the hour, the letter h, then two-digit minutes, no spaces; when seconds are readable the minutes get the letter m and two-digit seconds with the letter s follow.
10h37m07s
